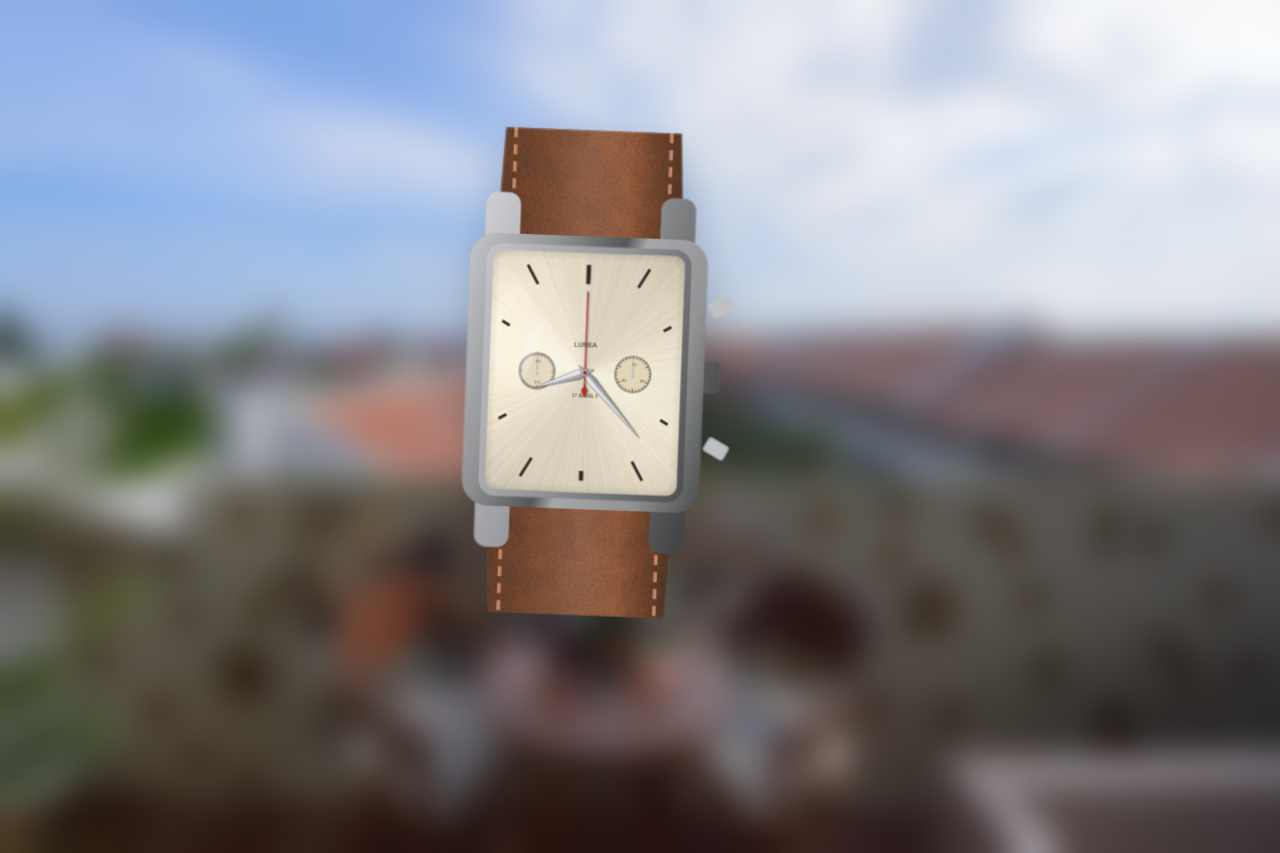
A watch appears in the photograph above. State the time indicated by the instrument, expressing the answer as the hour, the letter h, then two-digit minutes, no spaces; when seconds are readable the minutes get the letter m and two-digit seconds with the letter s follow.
8h23
